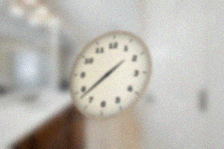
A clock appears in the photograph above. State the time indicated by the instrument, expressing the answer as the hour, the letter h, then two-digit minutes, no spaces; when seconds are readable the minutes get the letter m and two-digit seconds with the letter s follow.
1h38
